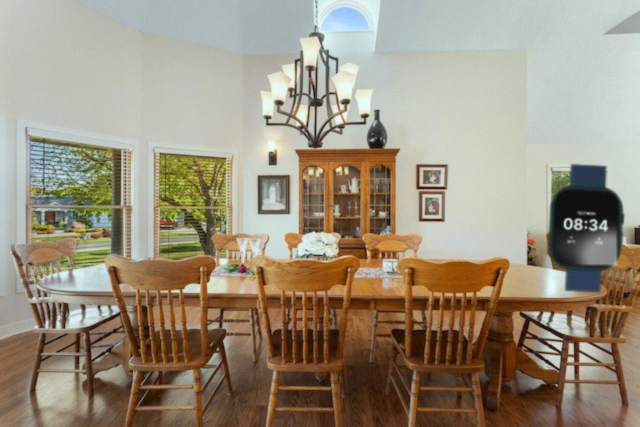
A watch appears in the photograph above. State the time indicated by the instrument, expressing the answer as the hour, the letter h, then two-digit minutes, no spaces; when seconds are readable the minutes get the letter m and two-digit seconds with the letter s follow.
8h34
